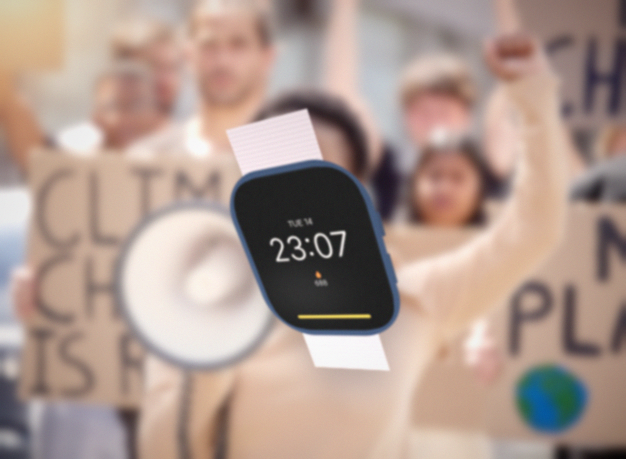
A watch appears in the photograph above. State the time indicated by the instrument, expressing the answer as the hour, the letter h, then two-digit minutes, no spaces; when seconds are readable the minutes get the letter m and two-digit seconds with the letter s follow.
23h07
